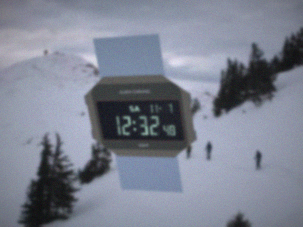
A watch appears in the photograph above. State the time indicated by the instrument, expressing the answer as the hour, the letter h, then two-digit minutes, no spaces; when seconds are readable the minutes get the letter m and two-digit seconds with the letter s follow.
12h32
